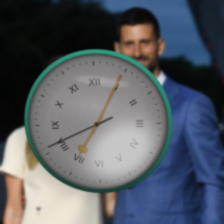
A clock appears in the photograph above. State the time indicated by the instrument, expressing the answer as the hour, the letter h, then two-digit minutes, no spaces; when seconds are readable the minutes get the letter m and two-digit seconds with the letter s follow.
7h04m41s
